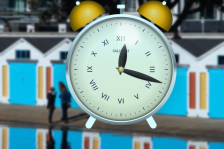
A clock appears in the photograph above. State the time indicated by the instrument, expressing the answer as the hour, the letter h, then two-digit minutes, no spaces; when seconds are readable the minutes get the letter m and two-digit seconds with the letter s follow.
12h18
